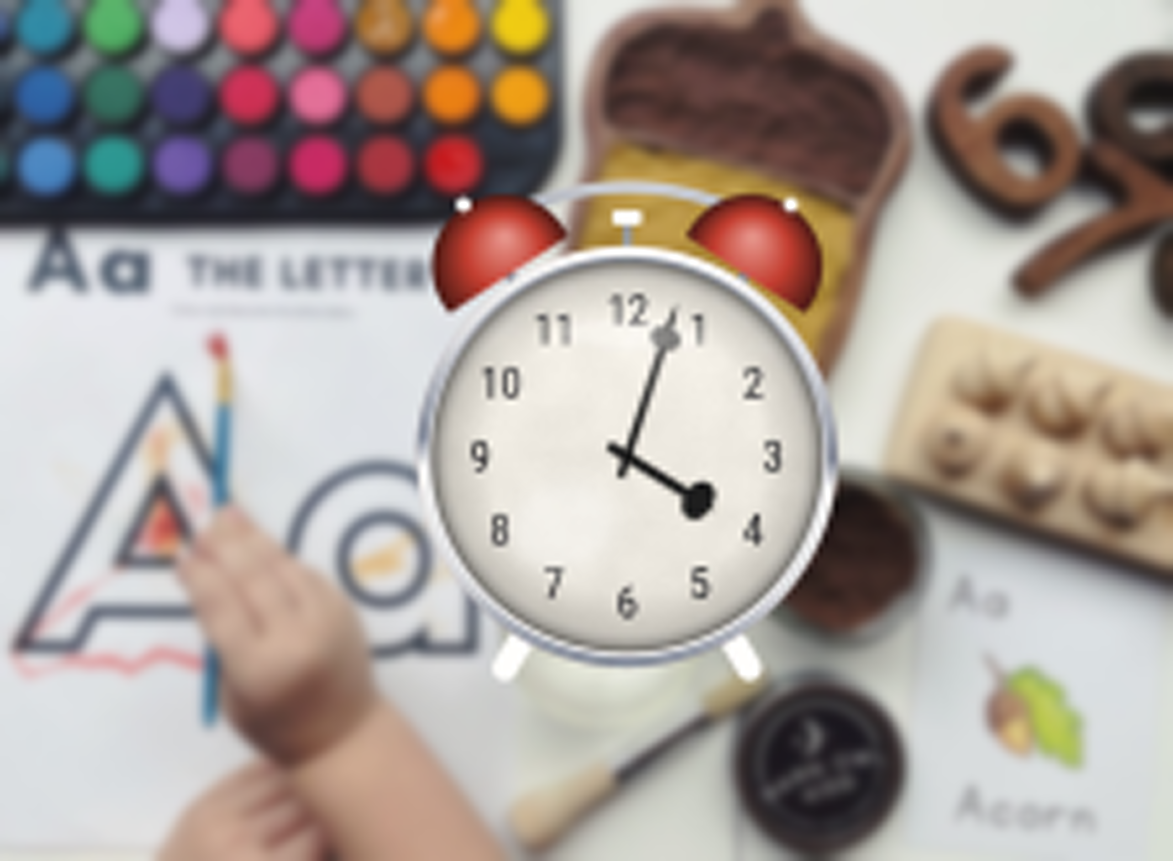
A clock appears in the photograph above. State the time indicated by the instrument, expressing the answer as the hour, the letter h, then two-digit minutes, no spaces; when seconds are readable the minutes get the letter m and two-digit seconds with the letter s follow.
4h03
